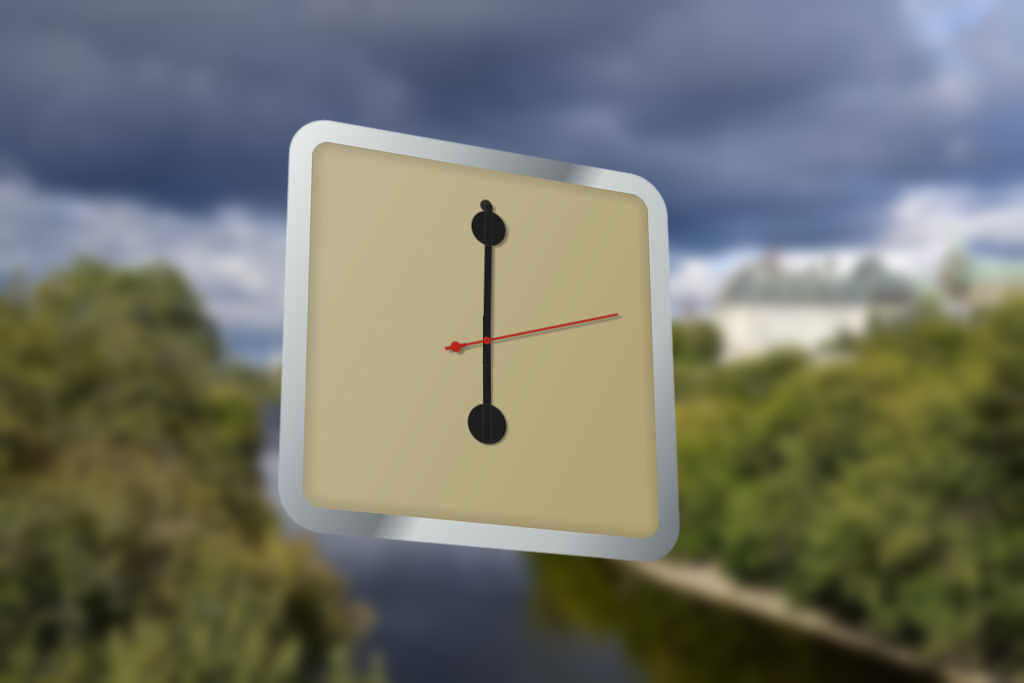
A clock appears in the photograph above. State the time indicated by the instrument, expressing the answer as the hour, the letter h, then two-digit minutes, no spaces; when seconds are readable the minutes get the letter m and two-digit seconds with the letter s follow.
6h00m12s
